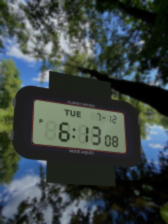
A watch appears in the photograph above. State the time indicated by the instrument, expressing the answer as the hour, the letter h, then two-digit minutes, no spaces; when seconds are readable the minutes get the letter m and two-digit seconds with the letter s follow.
6h13m08s
